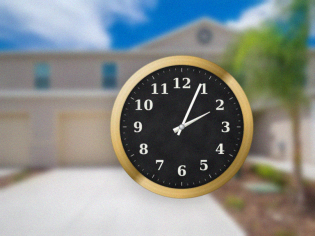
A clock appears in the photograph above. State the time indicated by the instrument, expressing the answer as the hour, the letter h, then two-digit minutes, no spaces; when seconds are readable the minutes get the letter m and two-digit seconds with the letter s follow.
2h04
